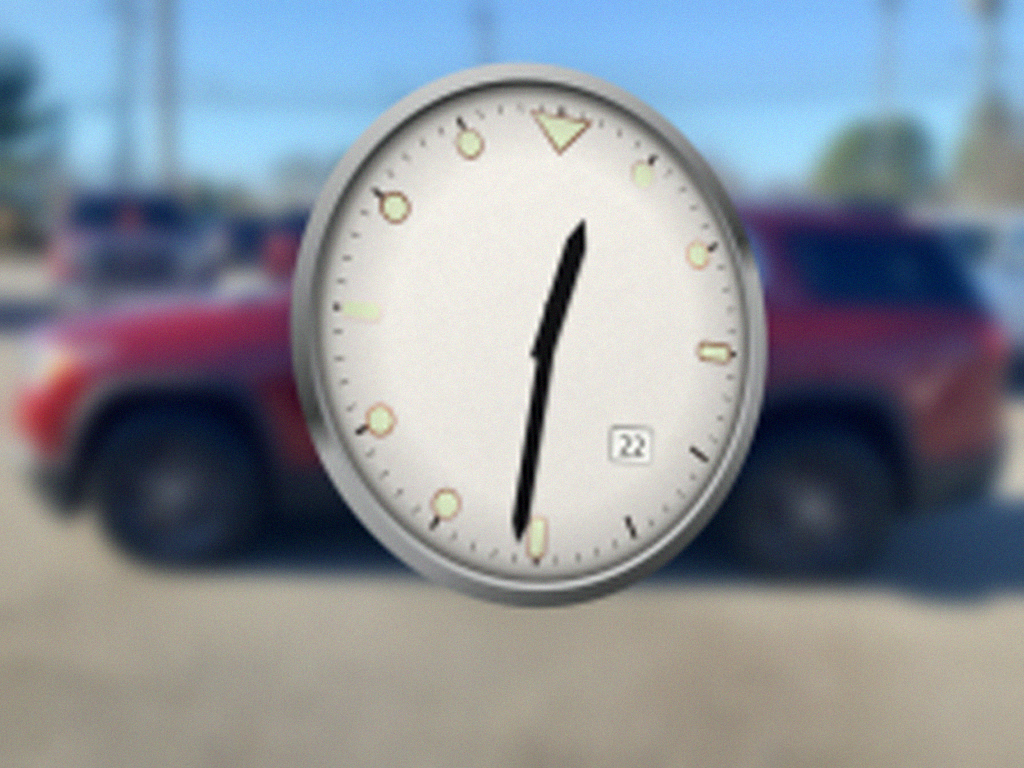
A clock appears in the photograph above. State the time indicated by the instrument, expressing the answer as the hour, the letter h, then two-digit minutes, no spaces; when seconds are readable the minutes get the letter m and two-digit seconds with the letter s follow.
12h31
